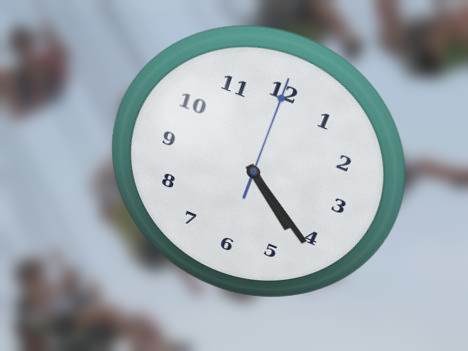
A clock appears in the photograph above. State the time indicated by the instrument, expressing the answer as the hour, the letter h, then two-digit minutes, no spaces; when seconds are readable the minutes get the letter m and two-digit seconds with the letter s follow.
4h21m00s
